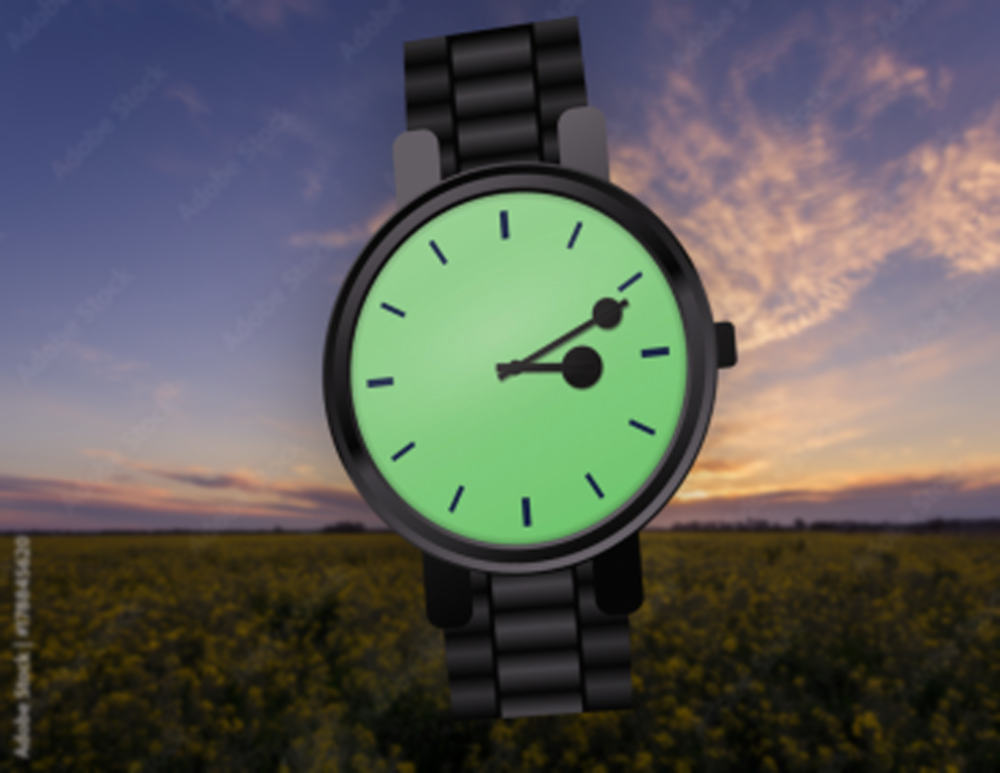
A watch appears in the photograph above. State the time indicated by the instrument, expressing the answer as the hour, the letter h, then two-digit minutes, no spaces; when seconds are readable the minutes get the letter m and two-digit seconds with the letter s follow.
3h11
